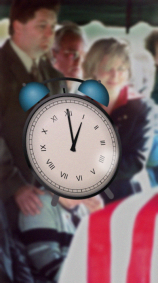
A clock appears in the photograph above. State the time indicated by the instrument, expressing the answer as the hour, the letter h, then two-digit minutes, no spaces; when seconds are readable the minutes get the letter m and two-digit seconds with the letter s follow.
1h00
